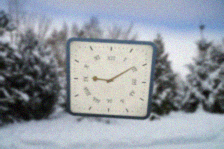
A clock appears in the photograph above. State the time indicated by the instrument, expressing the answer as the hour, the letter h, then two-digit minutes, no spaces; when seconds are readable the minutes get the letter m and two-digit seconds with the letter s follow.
9h09
